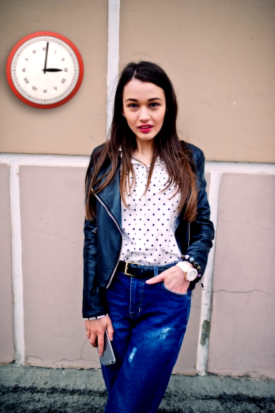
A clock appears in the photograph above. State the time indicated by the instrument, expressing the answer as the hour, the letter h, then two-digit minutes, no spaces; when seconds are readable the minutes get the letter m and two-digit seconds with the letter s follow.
3h01
